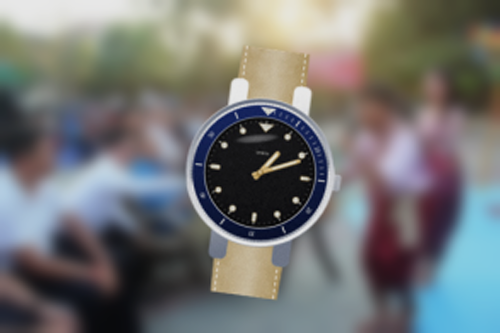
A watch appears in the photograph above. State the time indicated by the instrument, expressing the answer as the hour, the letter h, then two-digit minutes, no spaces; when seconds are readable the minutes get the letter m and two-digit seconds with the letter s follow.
1h11
